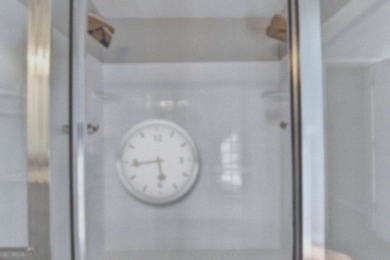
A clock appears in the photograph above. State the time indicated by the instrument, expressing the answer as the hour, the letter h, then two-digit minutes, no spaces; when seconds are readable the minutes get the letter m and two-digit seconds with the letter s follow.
5h44
